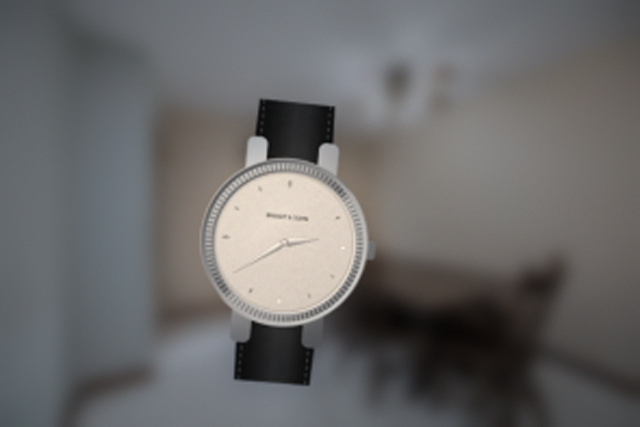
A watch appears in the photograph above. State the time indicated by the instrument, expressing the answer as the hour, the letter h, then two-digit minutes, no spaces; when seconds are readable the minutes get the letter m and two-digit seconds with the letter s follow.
2h39
